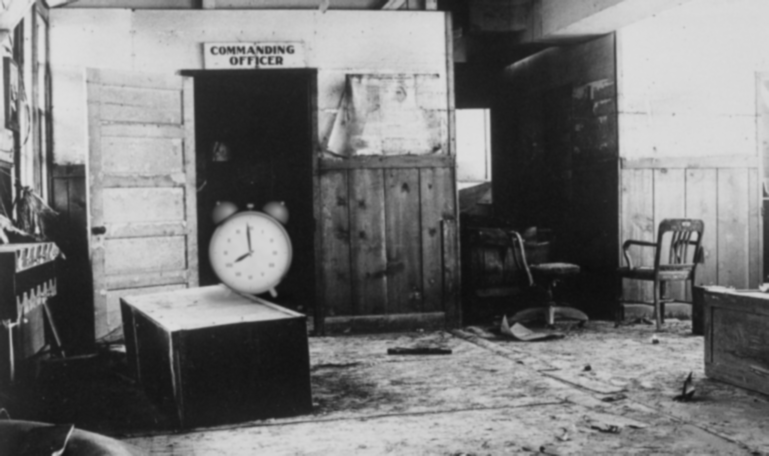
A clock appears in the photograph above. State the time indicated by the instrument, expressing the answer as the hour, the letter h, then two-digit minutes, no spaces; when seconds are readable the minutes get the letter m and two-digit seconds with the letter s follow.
7h59
